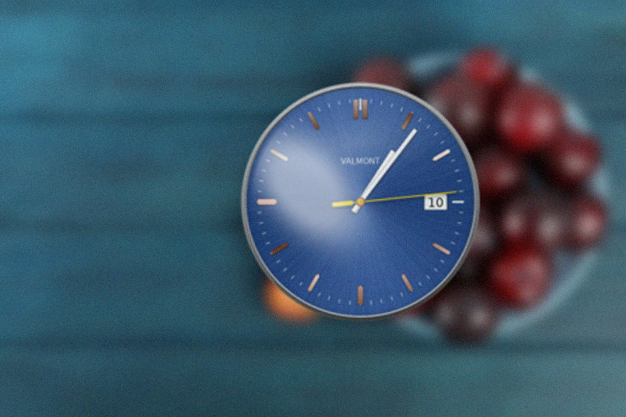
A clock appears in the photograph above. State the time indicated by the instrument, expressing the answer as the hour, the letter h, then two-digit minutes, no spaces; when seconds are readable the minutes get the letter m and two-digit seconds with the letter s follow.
1h06m14s
